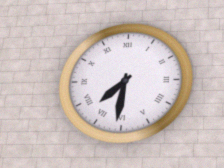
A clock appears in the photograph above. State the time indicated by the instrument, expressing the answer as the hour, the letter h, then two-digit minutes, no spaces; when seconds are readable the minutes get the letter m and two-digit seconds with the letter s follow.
7h31
